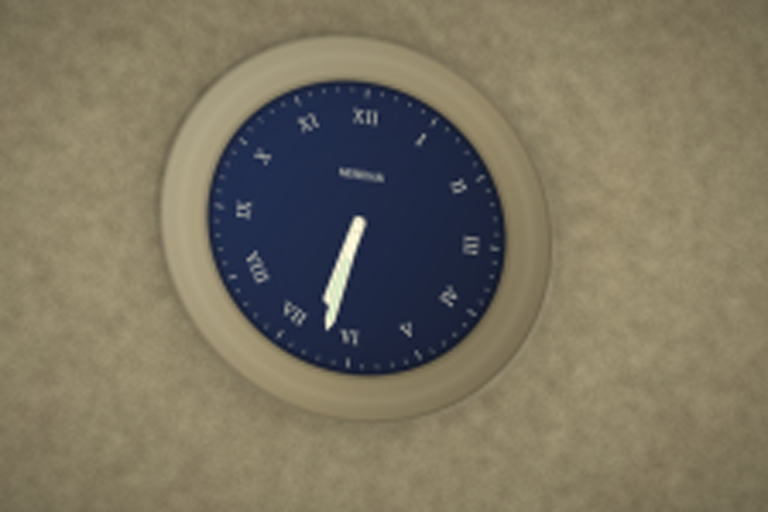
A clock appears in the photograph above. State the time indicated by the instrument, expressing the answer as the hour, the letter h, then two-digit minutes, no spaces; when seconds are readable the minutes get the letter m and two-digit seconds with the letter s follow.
6h32
